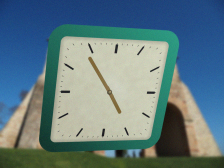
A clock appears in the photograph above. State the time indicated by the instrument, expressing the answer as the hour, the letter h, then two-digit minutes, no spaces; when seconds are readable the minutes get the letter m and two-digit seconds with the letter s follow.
4h54
